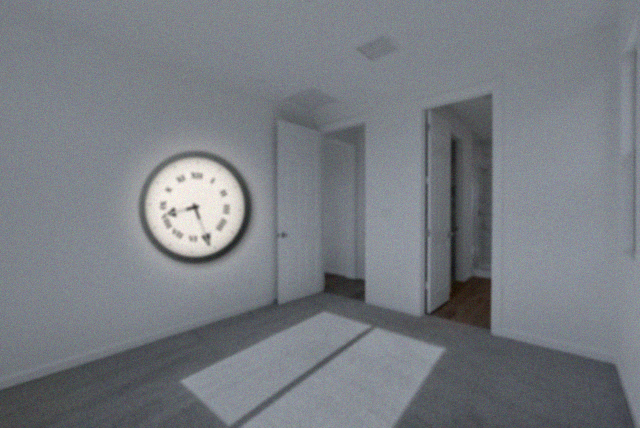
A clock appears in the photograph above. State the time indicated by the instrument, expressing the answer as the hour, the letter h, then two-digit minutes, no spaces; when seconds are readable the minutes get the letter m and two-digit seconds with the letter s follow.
8h26
